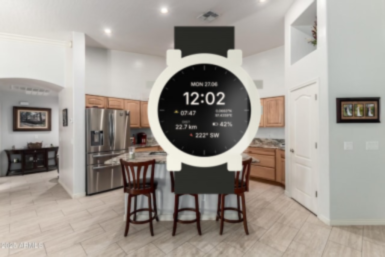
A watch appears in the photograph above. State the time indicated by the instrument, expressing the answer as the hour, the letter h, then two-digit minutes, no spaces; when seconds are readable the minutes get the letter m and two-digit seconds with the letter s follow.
12h02
